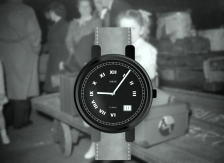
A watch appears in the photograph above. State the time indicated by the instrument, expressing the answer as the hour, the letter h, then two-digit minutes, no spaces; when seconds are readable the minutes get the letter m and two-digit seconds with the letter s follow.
9h06
